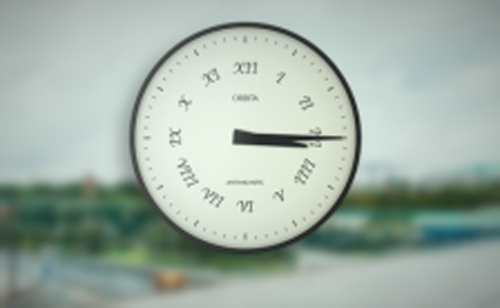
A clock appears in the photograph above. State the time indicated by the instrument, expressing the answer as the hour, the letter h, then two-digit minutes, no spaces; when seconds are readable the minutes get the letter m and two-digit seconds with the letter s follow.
3h15
